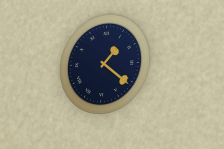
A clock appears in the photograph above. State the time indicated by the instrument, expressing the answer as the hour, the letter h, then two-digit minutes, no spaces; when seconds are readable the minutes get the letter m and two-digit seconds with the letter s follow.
1h21
